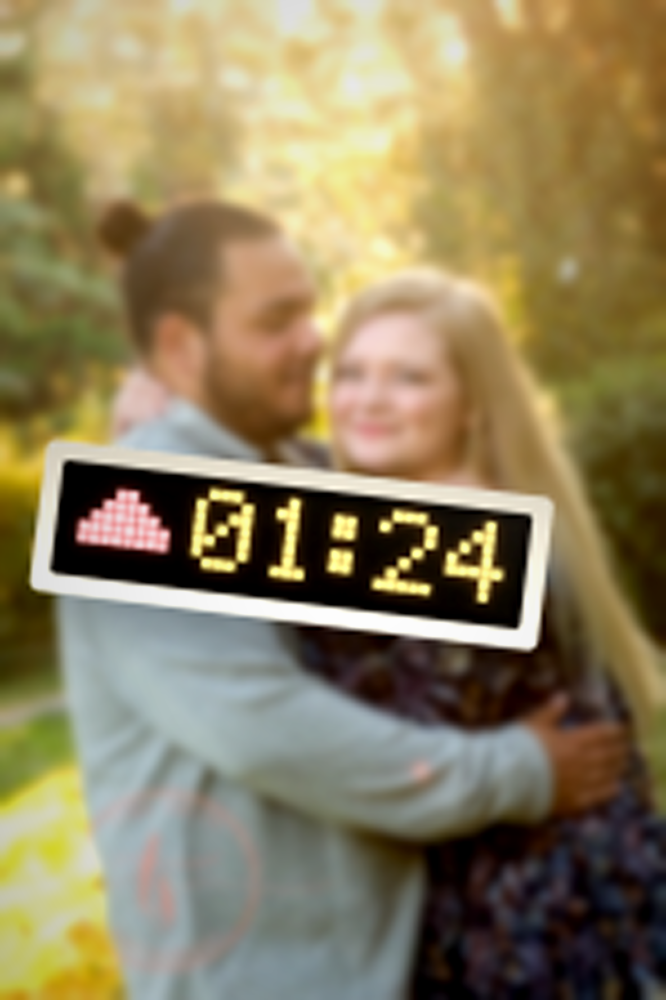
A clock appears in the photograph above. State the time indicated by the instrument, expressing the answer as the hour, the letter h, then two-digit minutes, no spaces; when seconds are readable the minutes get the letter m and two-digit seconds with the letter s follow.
1h24
